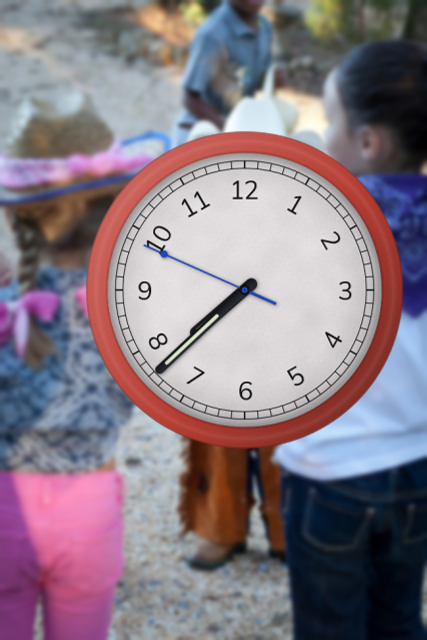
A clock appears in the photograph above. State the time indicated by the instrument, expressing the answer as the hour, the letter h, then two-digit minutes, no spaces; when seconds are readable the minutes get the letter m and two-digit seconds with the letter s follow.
7h37m49s
